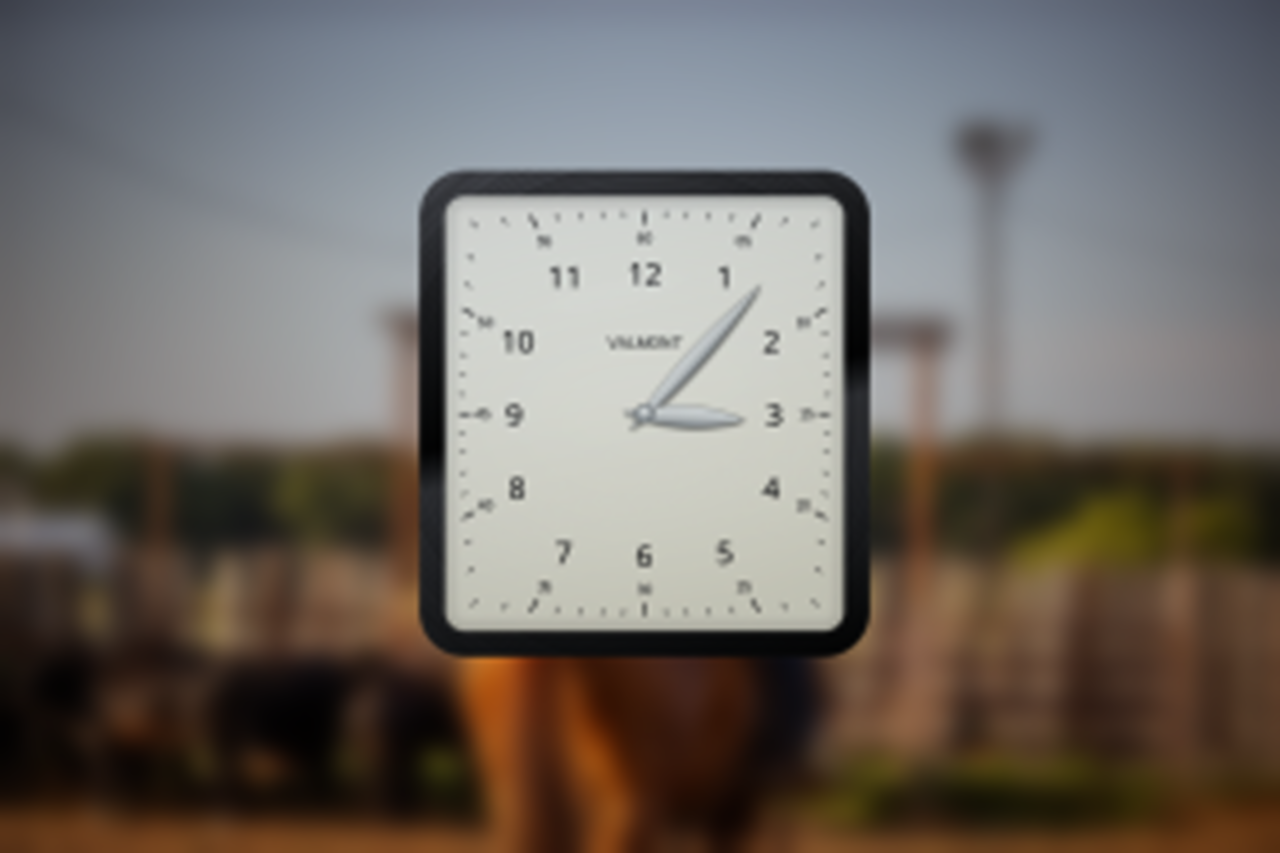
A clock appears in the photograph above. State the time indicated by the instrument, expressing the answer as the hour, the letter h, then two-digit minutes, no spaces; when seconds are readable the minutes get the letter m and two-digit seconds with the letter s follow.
3h07
